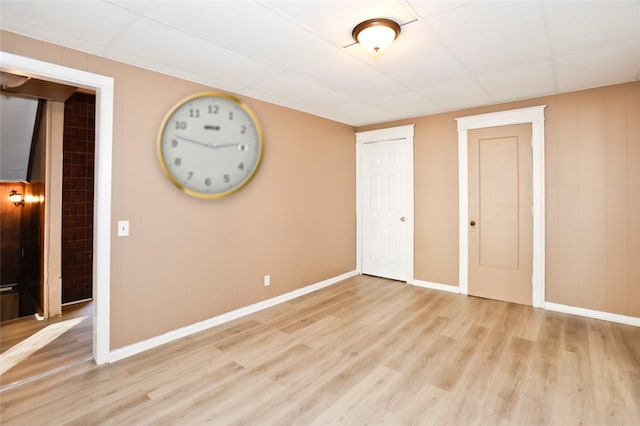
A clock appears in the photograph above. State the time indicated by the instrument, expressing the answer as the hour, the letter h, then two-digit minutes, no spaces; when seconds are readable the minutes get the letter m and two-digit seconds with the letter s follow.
2h47
